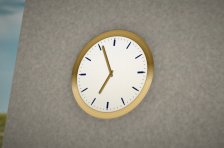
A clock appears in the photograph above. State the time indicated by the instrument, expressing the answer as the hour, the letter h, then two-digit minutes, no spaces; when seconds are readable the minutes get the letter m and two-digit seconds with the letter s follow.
6h56
